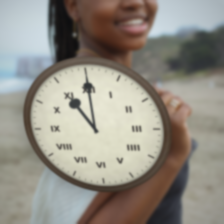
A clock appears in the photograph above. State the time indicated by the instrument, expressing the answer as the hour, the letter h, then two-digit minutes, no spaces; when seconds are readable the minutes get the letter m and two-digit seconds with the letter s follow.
11h00
